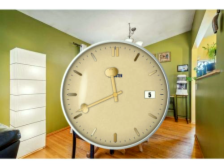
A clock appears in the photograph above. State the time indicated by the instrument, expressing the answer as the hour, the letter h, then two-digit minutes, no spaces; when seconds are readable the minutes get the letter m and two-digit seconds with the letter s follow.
11h41
